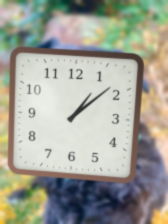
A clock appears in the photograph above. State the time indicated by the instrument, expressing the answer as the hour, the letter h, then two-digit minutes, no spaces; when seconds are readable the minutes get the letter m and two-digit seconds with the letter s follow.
1h08
